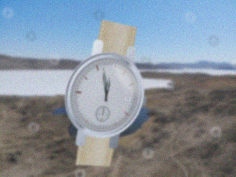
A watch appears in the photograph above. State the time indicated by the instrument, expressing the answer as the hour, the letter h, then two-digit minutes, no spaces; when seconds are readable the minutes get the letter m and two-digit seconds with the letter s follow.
11h57
